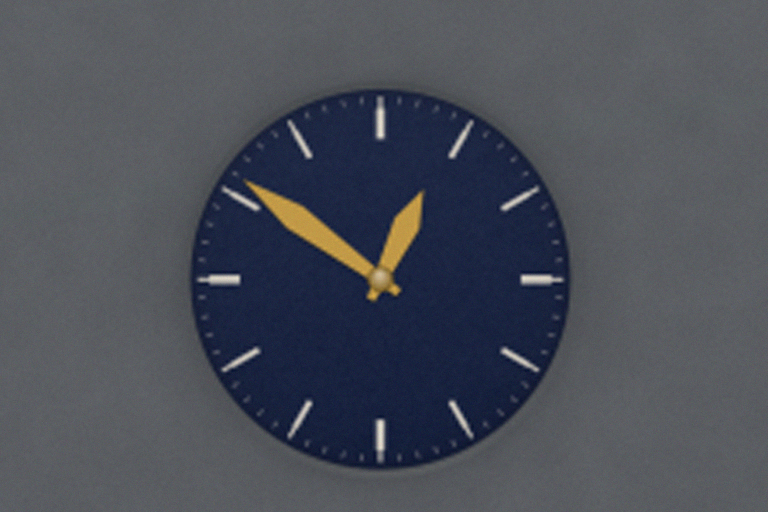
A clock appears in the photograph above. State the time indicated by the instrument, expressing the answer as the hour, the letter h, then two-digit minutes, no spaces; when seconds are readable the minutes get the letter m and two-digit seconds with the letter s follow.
12h51
